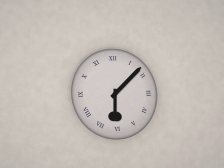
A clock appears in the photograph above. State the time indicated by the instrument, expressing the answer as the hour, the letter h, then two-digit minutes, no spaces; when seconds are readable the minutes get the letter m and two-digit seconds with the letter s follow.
6h08
